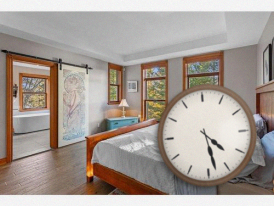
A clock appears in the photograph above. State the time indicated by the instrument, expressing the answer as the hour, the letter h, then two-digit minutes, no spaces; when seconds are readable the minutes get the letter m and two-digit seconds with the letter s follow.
4h28
